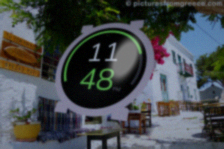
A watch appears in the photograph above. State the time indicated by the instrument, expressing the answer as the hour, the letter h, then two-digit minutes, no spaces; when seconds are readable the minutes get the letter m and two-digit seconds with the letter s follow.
11h48
